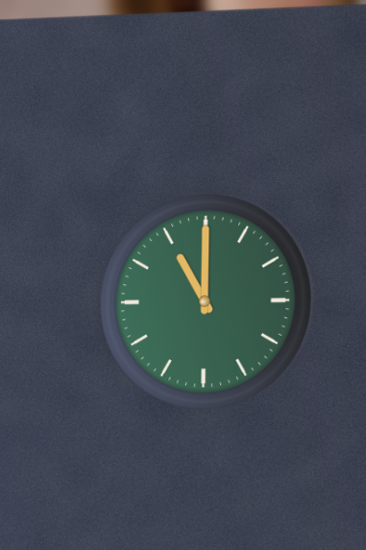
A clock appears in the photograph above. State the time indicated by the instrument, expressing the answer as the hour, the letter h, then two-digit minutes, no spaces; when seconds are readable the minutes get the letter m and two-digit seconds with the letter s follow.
11h00
